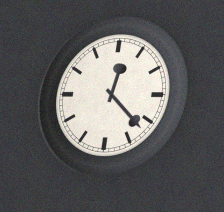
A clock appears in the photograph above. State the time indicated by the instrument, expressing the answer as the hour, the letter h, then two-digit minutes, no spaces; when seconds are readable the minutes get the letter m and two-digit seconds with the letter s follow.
12h22
